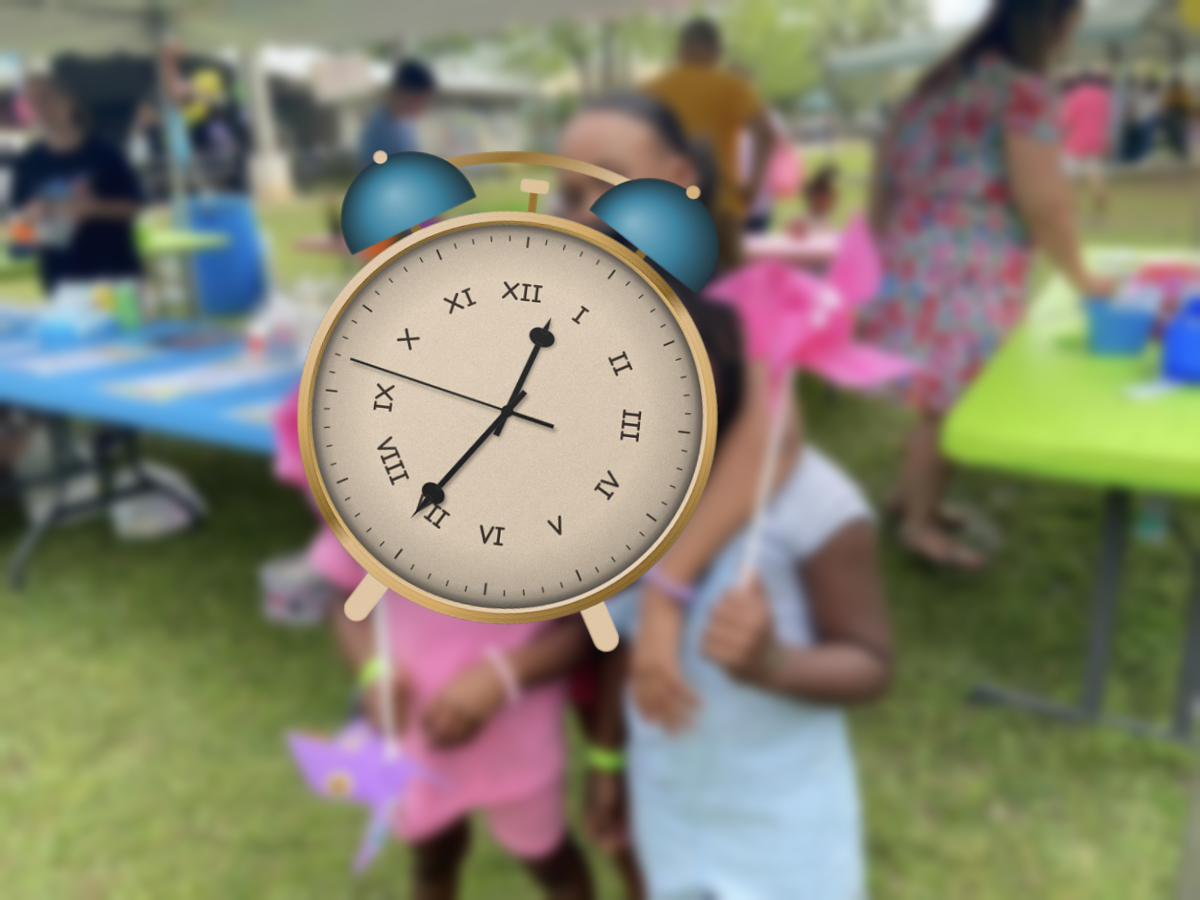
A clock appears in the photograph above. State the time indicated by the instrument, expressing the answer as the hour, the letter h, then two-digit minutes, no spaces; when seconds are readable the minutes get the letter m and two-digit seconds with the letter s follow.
12h35m47s
